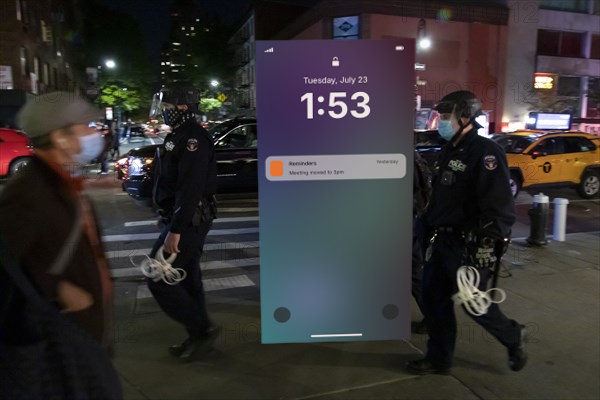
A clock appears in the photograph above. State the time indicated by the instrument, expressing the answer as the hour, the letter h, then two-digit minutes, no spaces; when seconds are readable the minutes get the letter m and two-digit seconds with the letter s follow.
1h53
